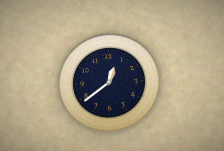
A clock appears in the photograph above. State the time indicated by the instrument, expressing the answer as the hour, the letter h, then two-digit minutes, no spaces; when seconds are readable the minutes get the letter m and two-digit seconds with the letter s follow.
12h39
